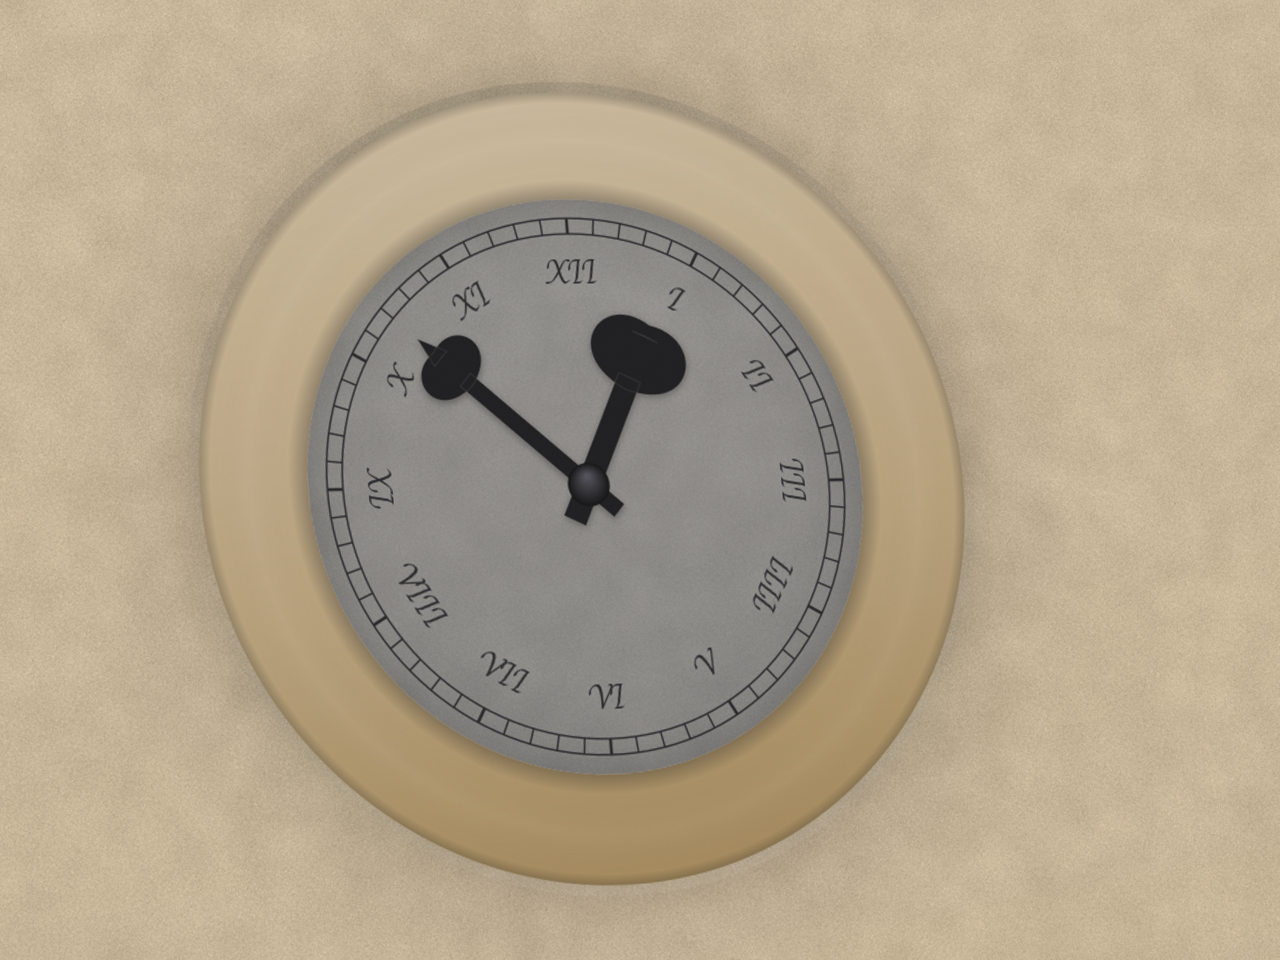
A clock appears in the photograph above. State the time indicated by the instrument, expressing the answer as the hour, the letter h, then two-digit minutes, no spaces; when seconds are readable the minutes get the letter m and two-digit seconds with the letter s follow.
12h52
